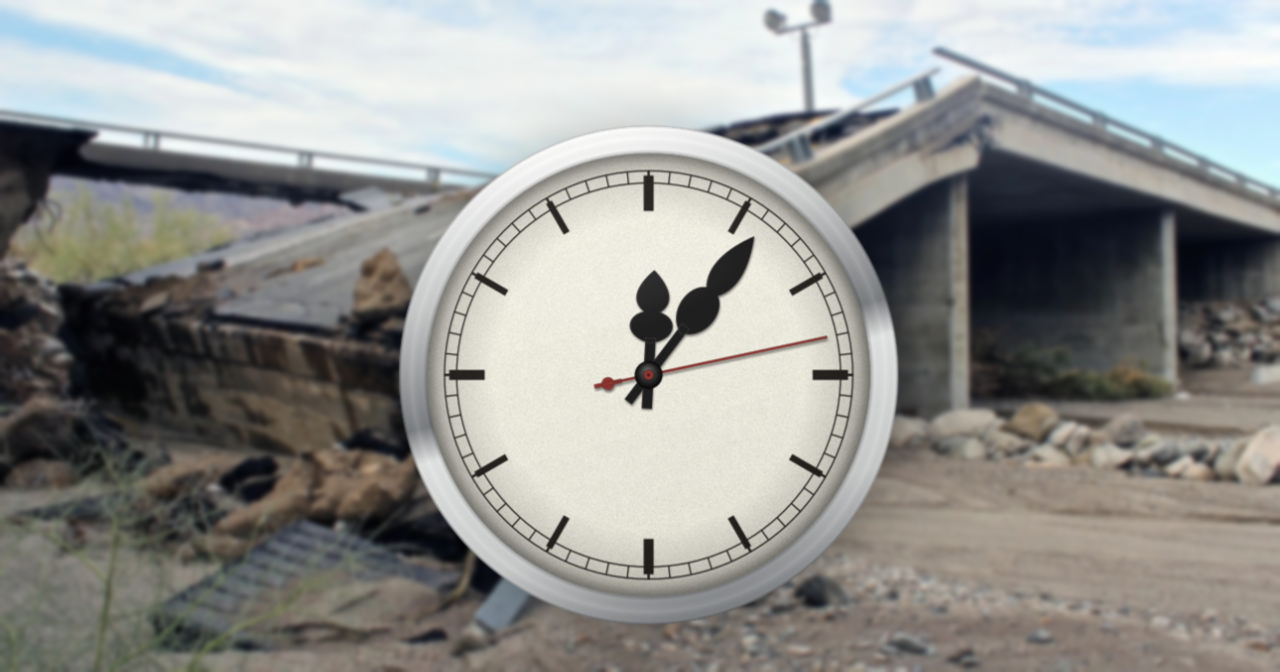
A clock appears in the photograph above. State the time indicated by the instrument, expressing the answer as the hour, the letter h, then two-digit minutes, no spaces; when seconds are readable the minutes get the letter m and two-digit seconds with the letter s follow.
12h06m13s
